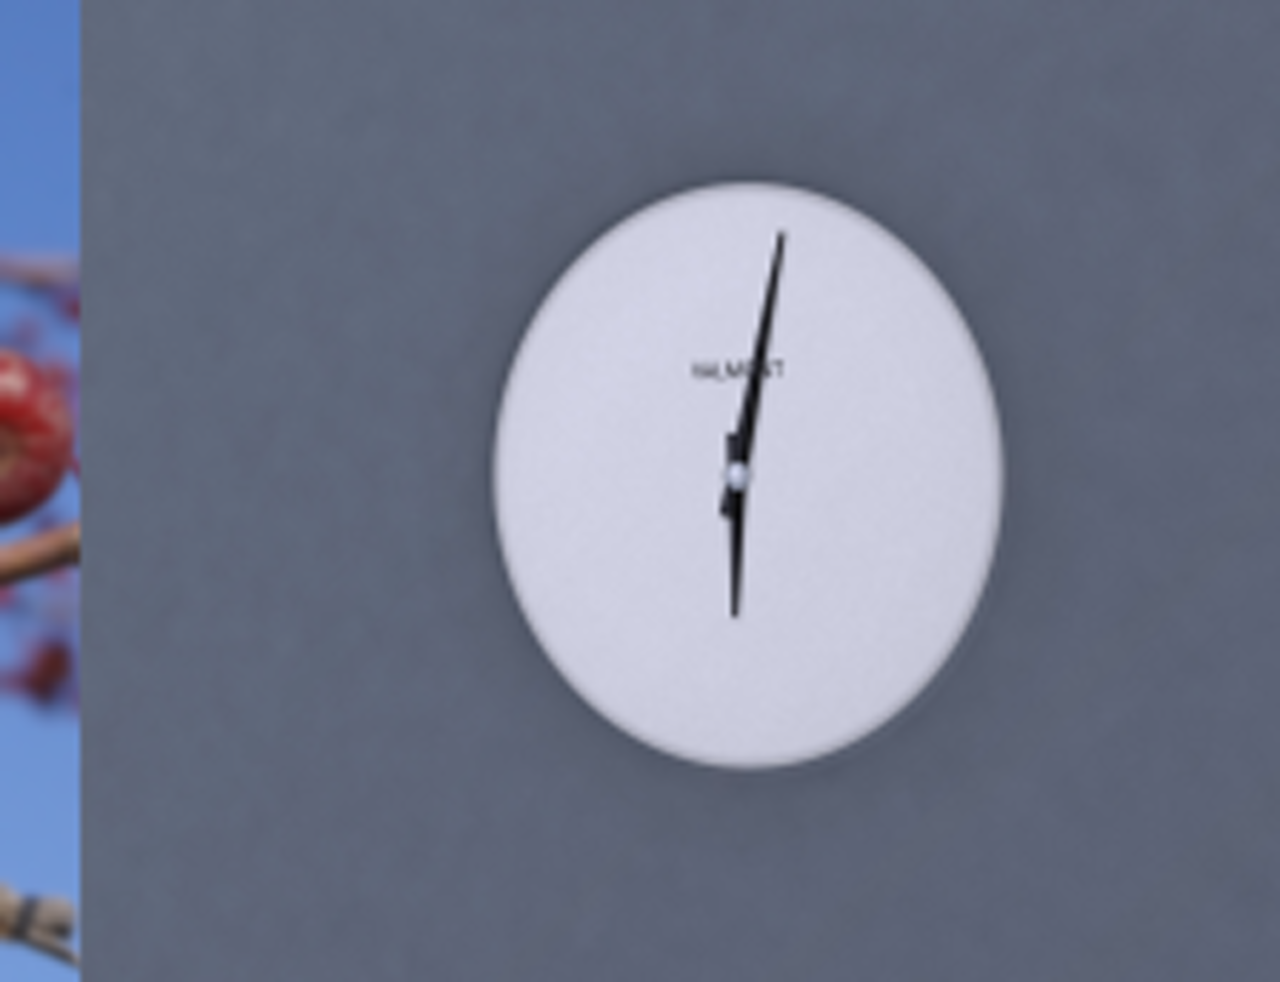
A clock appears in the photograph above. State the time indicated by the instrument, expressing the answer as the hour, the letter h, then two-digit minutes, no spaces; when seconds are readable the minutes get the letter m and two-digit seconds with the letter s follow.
6h02
